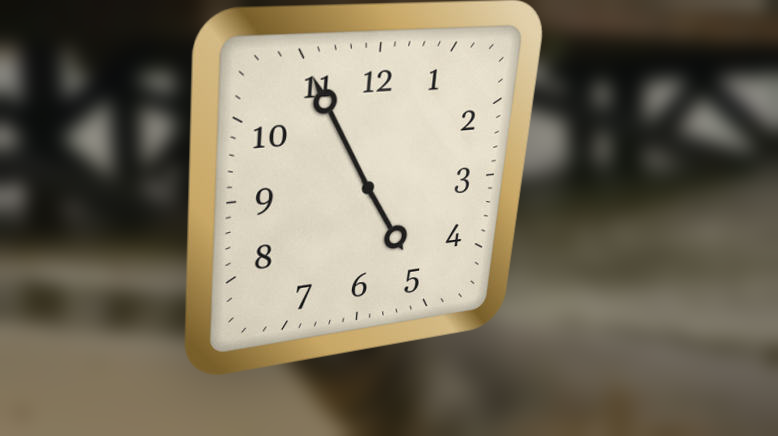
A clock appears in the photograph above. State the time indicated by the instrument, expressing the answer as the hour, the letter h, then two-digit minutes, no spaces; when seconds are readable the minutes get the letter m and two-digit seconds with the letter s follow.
4h55
